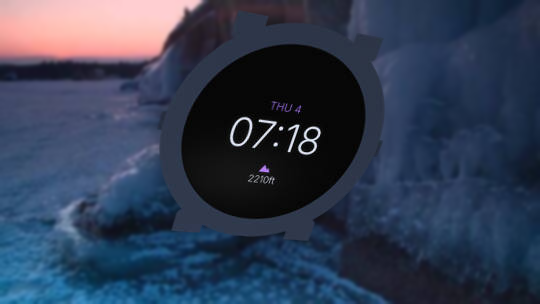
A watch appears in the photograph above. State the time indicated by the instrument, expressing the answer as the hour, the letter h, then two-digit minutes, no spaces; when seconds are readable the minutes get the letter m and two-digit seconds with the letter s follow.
7h18
